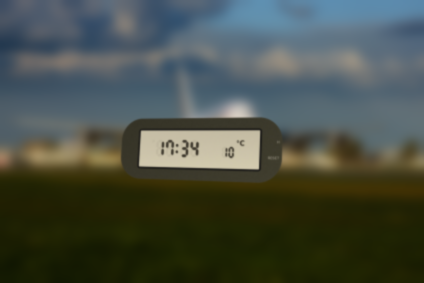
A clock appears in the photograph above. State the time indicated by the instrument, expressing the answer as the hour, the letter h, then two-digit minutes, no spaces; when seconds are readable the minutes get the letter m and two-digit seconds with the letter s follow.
17h34
